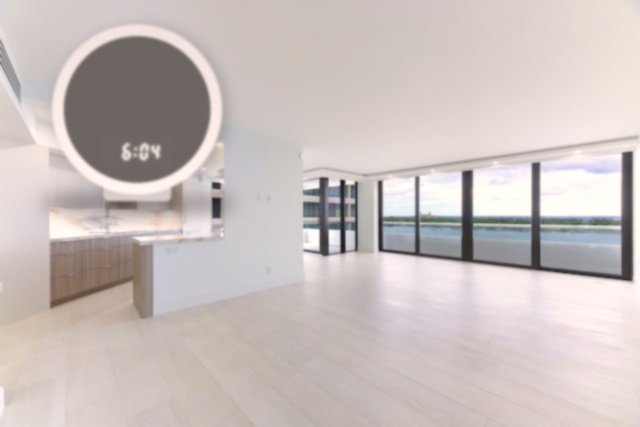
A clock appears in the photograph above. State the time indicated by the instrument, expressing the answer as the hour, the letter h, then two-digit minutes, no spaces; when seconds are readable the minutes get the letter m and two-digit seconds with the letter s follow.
6h04
